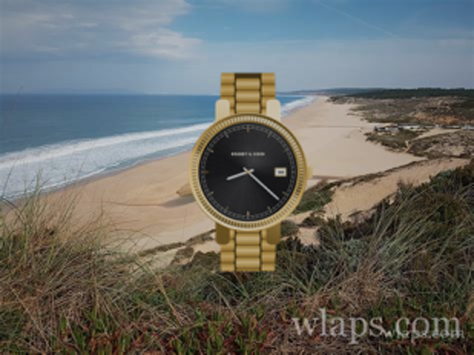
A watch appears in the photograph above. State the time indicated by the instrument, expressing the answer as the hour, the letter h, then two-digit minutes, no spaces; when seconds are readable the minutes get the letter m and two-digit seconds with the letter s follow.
8h22
